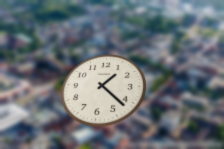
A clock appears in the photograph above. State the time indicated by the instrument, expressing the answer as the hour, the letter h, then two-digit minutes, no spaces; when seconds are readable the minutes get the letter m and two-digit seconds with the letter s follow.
1h22
